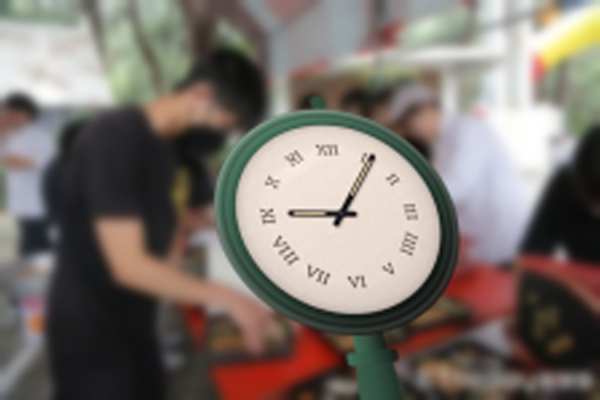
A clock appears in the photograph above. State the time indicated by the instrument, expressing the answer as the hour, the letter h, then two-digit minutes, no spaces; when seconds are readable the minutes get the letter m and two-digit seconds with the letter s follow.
9h06
